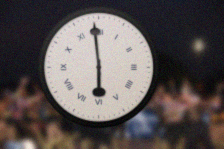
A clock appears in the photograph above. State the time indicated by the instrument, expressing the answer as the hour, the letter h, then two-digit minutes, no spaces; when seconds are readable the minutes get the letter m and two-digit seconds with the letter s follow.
5h59
